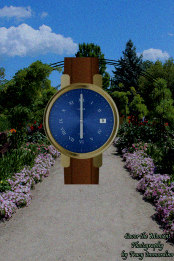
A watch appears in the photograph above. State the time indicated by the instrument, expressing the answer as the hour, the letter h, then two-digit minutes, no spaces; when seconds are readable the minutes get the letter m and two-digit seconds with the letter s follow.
6h00
